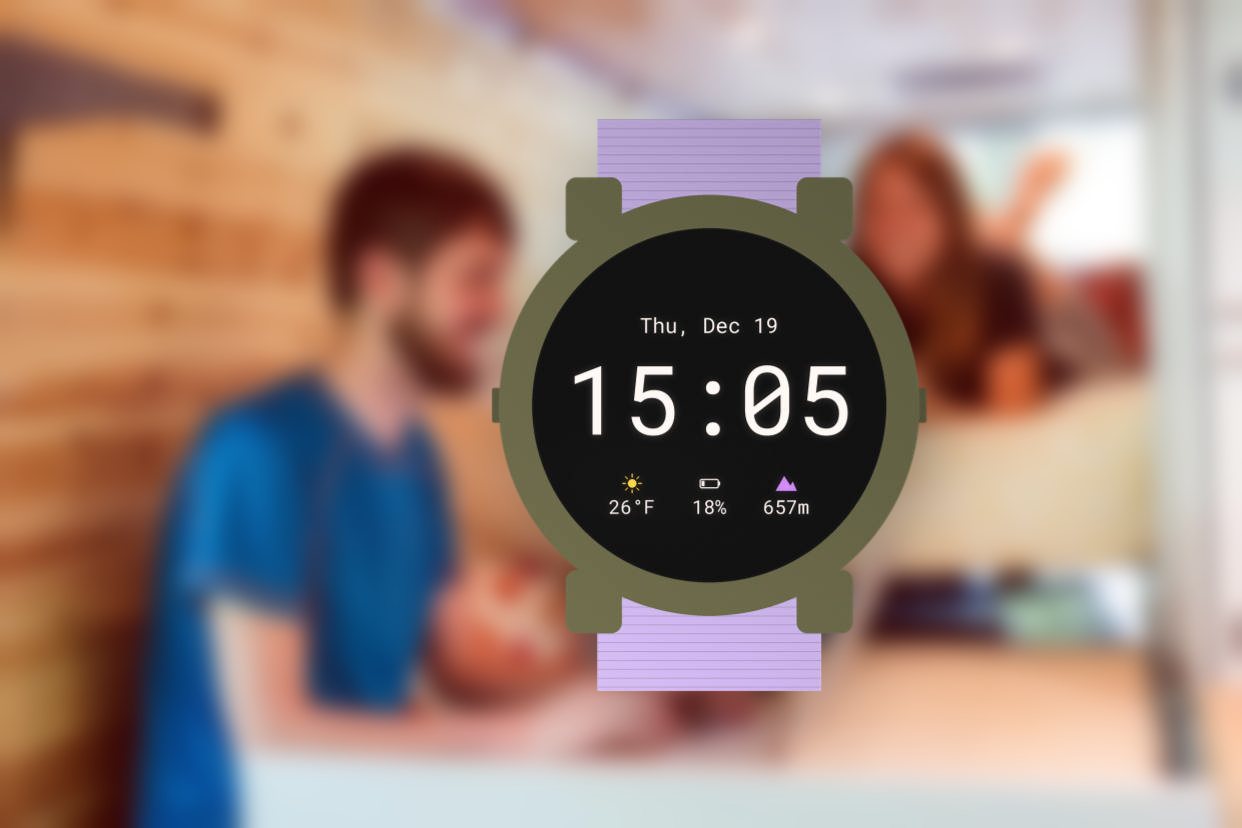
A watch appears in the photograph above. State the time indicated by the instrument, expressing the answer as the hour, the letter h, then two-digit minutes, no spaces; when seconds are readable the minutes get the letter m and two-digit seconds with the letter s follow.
15h05
